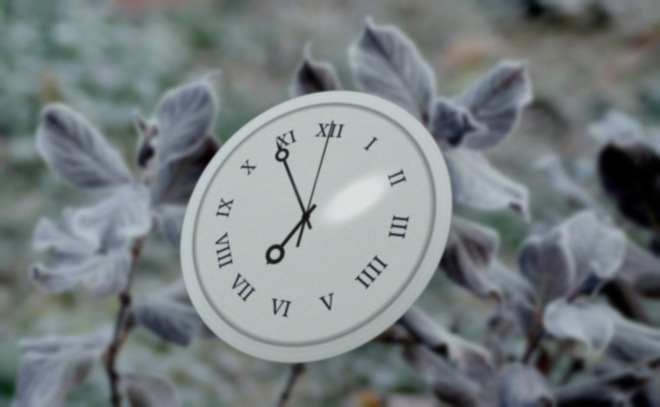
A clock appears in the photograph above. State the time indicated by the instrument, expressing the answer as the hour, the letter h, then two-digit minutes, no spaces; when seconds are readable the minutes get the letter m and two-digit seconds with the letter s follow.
6h54m00s
